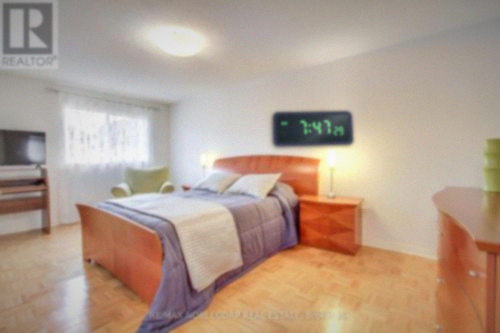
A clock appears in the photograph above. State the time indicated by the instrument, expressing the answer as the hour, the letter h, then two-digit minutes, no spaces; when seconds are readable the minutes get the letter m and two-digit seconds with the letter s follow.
7h47
